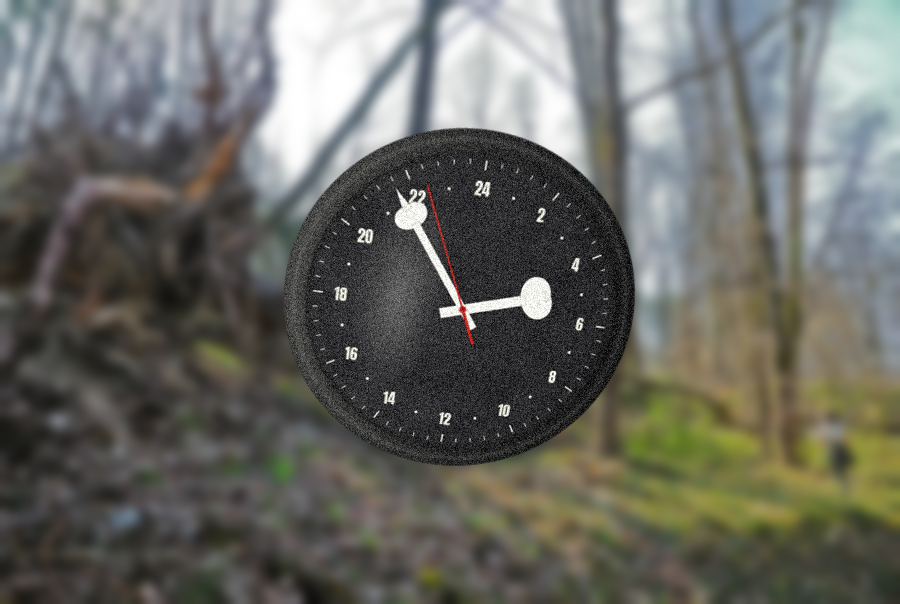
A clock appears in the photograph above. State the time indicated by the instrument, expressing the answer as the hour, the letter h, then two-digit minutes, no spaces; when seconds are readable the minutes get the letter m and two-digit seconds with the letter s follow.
4h53m56s
